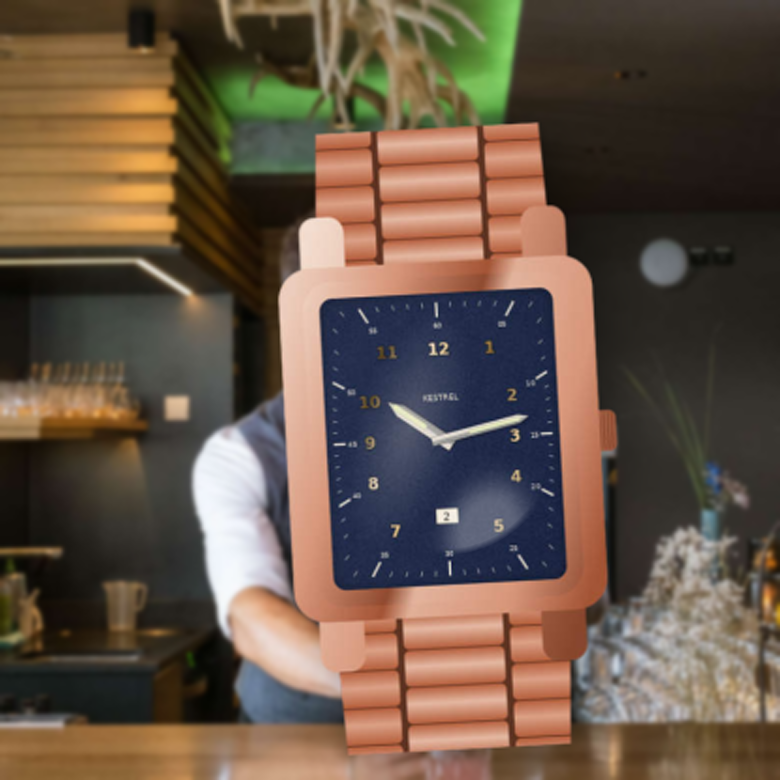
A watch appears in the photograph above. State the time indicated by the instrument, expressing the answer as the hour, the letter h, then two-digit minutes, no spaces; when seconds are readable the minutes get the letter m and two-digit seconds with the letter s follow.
10h13
